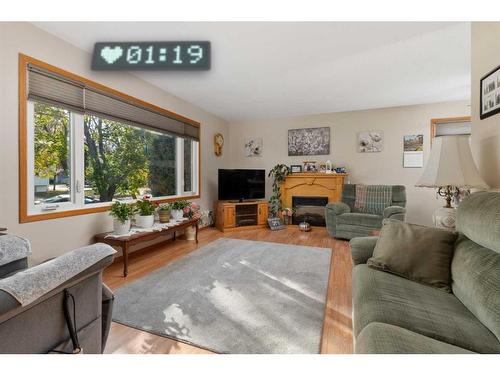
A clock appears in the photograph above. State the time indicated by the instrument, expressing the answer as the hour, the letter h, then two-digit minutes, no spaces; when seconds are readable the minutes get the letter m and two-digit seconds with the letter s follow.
1h19
